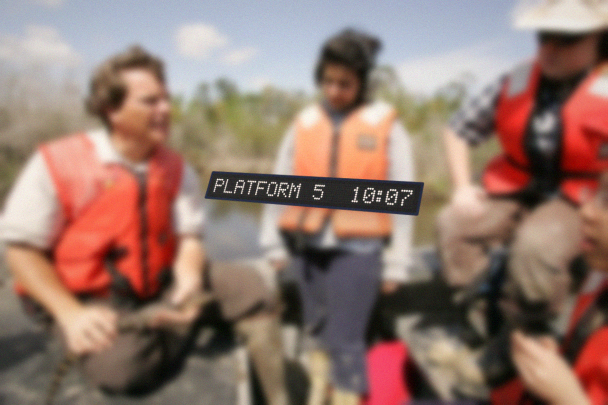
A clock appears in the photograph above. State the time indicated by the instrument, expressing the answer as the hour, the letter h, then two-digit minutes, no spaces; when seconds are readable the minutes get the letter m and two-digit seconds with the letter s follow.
10h07
